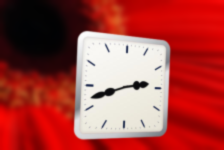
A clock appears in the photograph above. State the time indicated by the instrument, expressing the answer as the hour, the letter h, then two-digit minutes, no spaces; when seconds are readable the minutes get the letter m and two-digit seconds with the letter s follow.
2h42
